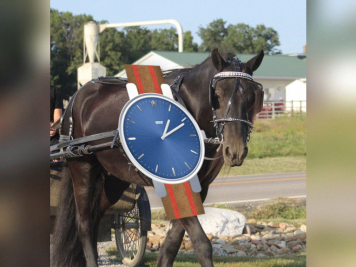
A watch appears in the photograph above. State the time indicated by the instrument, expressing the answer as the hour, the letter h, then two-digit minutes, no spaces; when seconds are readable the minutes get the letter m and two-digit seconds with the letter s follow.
1h11
